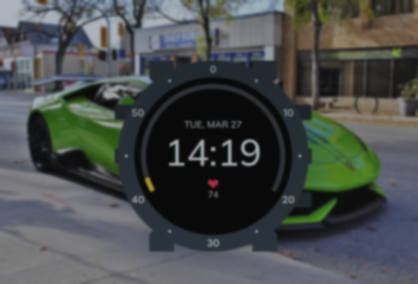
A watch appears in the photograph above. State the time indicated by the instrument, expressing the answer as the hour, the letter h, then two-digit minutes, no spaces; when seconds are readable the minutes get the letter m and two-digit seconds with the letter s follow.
14h19
